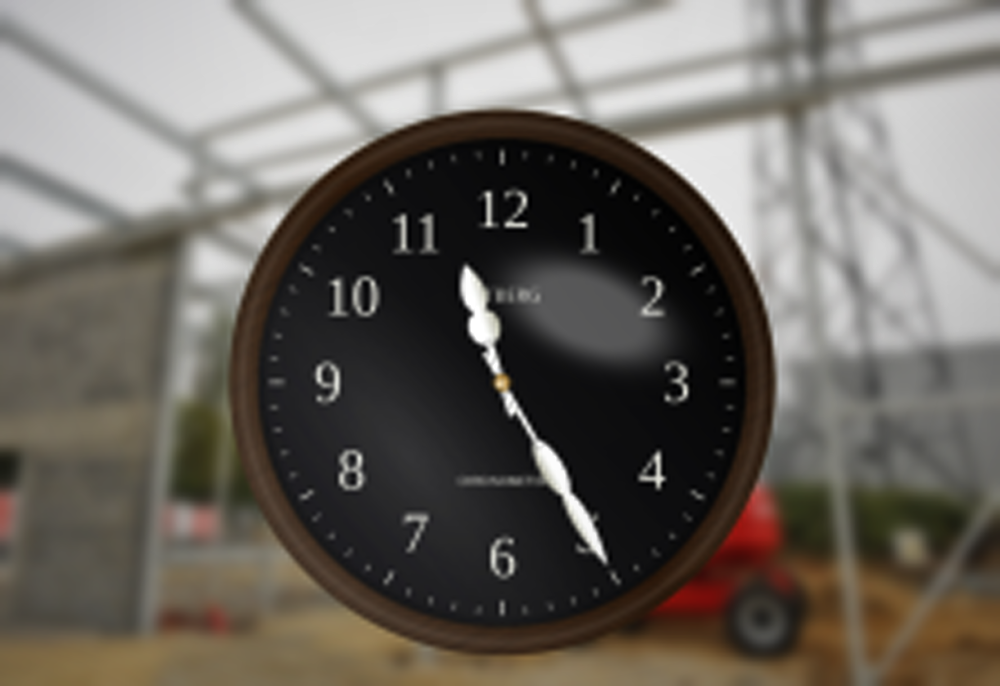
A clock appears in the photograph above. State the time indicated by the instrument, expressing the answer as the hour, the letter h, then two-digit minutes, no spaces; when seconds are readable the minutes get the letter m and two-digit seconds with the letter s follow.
11h25
